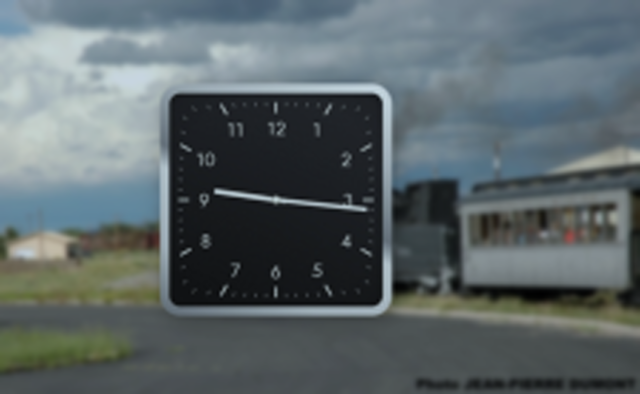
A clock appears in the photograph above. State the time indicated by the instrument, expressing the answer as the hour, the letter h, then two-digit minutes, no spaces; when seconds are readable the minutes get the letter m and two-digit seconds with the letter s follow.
9h16
